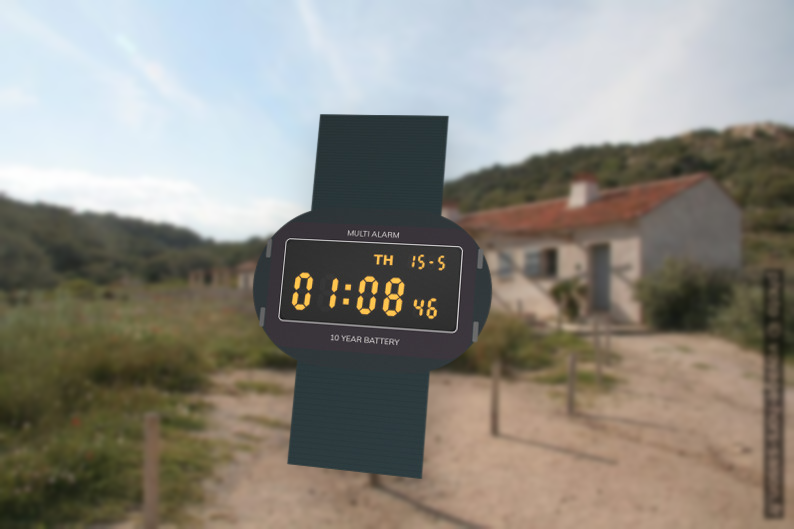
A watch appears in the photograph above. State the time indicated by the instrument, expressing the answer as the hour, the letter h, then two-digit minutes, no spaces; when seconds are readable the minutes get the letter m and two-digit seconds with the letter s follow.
1h08m46s
